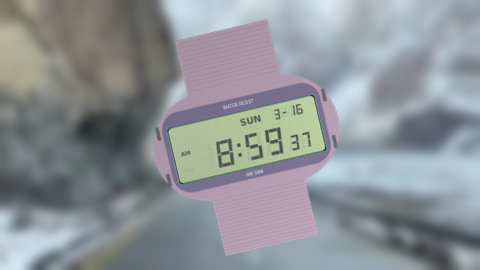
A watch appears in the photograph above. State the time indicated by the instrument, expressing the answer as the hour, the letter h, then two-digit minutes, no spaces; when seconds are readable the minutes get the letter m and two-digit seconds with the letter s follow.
8h59m37s
